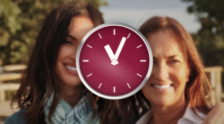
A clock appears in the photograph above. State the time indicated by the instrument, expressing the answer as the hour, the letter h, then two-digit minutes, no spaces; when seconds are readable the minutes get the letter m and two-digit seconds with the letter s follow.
11h04
